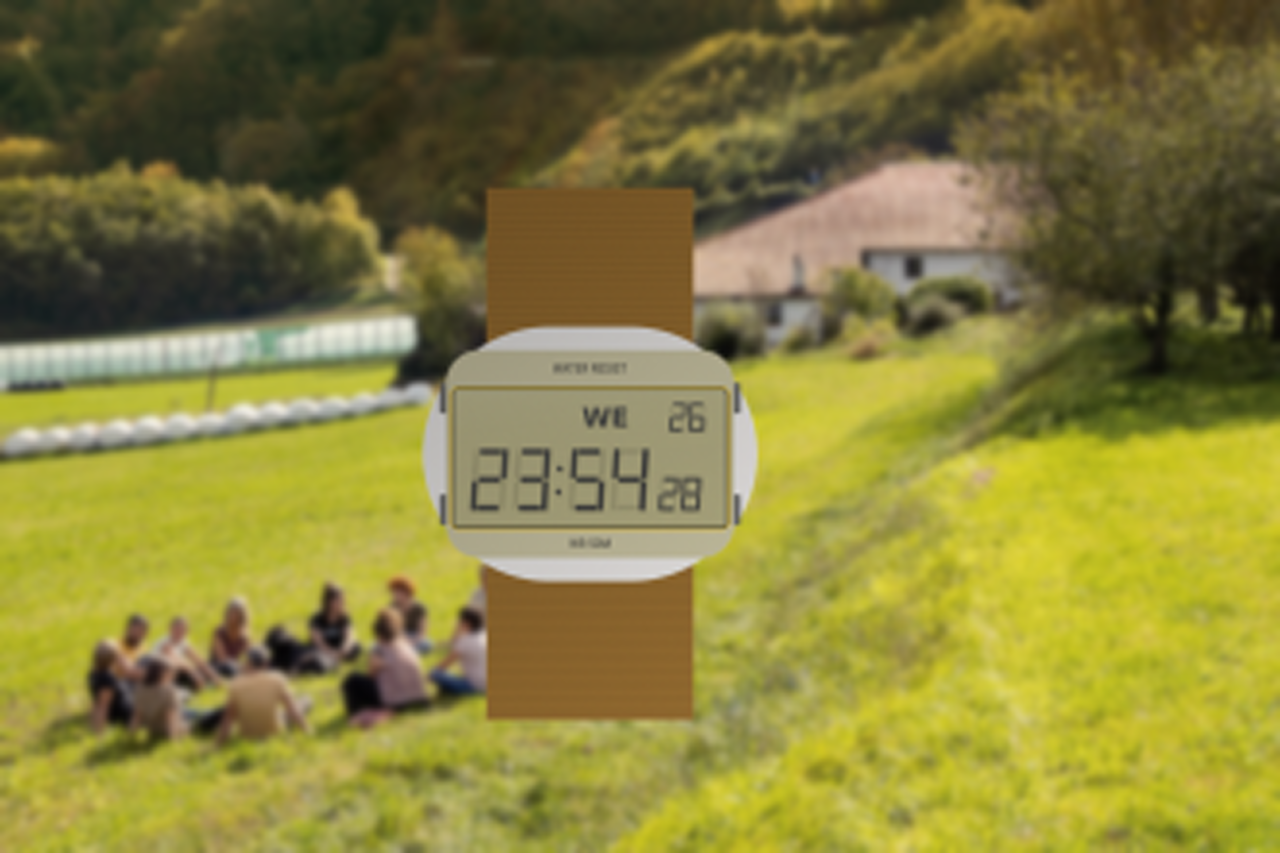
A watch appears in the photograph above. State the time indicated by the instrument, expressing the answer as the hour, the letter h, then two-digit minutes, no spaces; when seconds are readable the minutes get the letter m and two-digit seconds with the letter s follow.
23h54m28s
